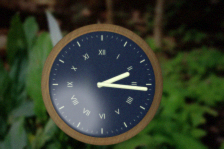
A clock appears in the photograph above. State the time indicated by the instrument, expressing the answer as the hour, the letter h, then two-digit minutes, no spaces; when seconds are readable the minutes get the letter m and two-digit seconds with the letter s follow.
2h16
